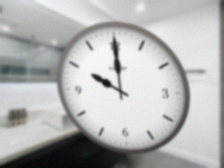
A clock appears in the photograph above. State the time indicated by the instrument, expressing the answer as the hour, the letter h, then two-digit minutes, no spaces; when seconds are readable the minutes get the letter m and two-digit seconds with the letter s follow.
10h00
